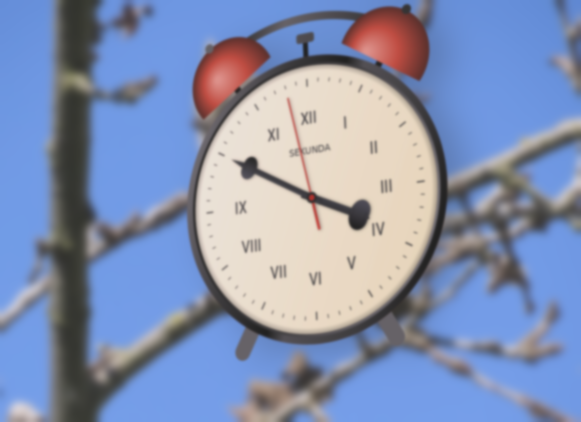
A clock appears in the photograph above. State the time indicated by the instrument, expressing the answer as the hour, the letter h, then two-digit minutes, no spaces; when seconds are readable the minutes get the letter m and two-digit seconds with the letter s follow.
3h49m58s
